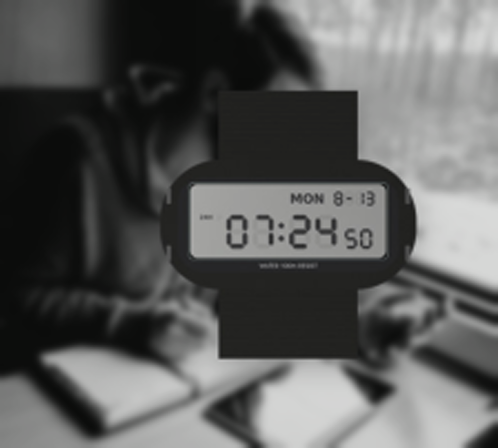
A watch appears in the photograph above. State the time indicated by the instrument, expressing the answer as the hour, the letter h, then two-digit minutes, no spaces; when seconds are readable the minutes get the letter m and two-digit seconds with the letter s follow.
7h24m50s
